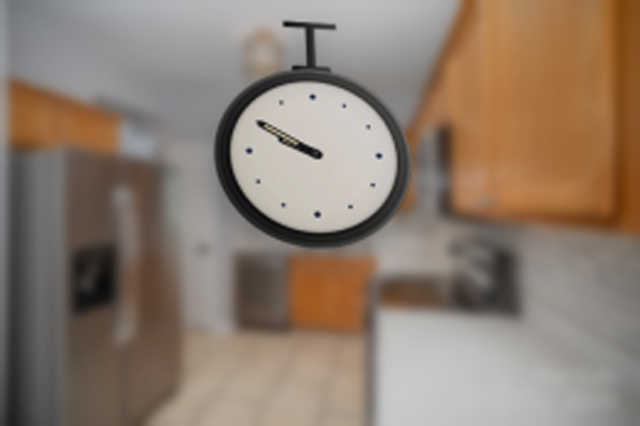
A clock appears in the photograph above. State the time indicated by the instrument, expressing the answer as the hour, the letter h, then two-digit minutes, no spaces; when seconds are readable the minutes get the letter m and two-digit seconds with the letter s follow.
9h50
